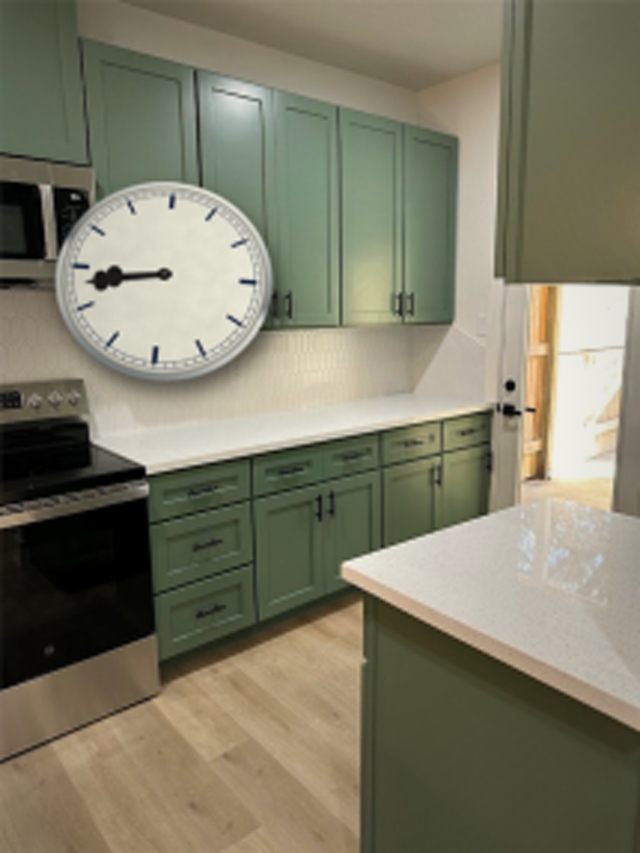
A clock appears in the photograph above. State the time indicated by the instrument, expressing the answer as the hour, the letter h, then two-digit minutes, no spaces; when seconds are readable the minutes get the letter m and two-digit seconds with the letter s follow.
8h43
